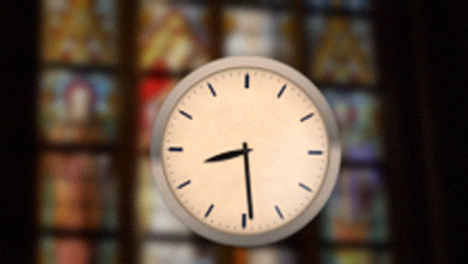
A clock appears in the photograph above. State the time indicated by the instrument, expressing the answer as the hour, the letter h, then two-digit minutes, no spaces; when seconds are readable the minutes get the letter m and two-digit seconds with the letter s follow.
8h29
